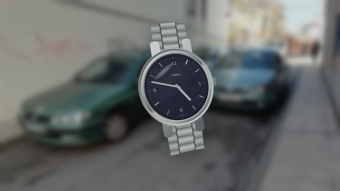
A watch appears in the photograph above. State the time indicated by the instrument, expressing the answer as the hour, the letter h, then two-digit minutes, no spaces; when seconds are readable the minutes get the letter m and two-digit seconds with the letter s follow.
4h48
